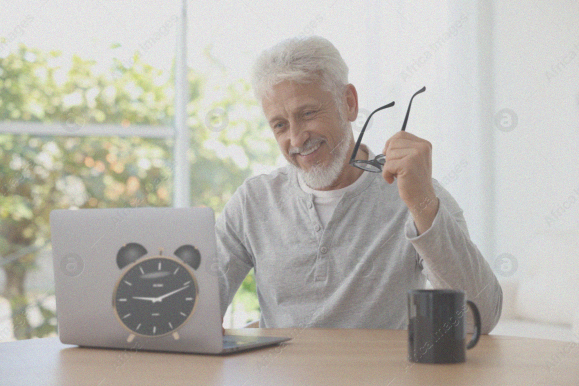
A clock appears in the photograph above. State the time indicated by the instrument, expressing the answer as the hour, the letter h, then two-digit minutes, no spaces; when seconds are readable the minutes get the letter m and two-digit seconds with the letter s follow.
9h11
